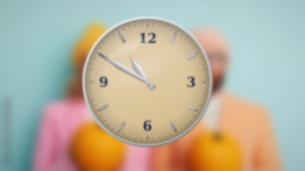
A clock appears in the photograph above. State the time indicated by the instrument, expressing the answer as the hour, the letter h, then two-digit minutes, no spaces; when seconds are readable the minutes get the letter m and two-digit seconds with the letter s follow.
10h50
